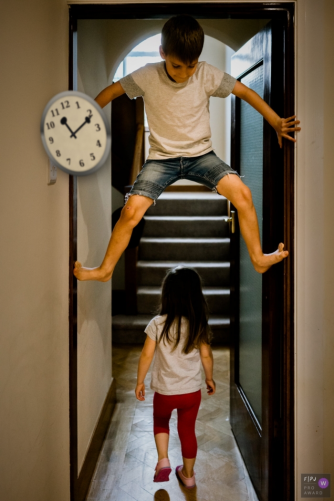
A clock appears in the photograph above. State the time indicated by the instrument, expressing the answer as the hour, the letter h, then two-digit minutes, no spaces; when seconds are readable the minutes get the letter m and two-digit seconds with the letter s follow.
11h11
